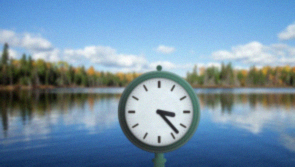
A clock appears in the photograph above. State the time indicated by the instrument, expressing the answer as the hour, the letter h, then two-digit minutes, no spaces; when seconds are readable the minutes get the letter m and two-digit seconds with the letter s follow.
3h23
